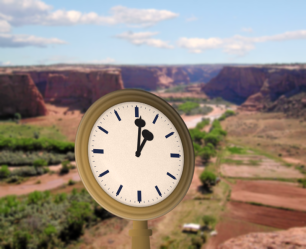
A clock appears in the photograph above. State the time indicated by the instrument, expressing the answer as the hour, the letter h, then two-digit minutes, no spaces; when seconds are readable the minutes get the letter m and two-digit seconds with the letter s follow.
1h01
